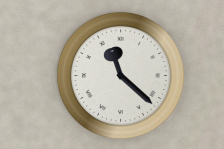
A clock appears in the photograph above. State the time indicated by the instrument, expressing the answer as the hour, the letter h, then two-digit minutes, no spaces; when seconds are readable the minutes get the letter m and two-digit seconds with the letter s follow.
11h22
